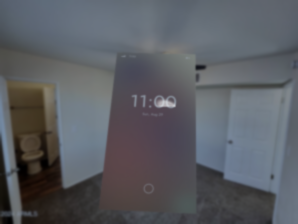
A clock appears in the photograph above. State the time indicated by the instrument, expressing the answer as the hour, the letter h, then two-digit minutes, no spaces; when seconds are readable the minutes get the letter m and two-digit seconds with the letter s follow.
11h00
